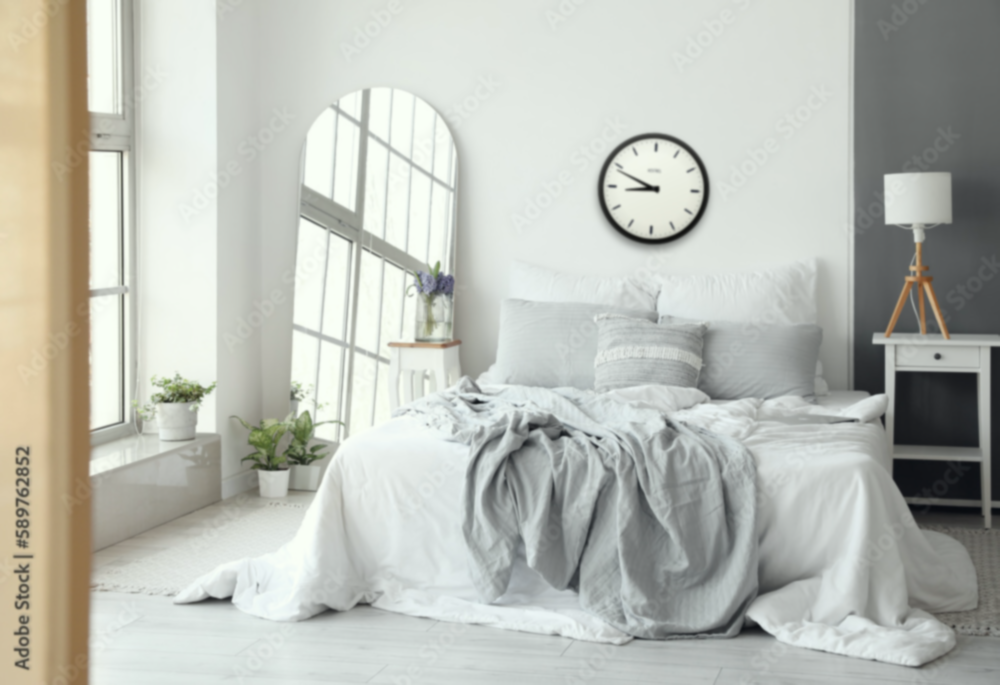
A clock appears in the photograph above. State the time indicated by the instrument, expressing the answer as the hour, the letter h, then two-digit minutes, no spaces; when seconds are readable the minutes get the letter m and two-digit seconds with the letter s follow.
8h49
